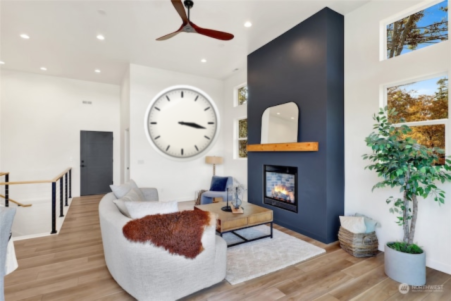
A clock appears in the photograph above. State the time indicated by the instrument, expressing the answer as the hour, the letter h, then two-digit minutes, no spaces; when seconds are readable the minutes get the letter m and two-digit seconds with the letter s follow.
3h17
